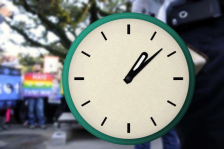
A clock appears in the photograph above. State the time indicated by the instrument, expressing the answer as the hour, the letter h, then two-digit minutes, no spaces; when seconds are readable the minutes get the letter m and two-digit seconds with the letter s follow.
1h08
